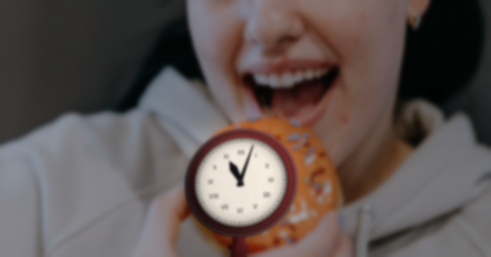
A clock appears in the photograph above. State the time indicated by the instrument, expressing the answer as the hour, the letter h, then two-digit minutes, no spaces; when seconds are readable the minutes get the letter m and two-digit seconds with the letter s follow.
11h03
